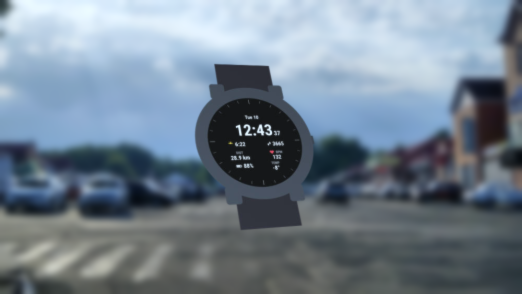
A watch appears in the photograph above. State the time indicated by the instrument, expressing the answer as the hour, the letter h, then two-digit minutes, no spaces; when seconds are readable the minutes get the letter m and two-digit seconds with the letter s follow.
12h43
